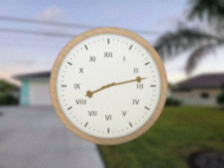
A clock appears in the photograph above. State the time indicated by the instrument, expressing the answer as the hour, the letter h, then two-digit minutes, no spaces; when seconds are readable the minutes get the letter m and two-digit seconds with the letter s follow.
8h13
